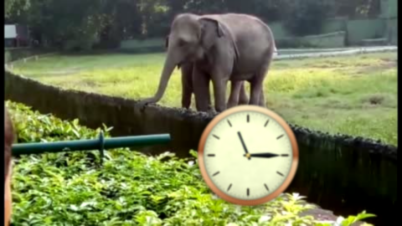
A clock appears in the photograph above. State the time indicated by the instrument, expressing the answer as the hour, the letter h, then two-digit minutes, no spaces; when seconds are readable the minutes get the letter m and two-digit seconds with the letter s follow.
11h15
